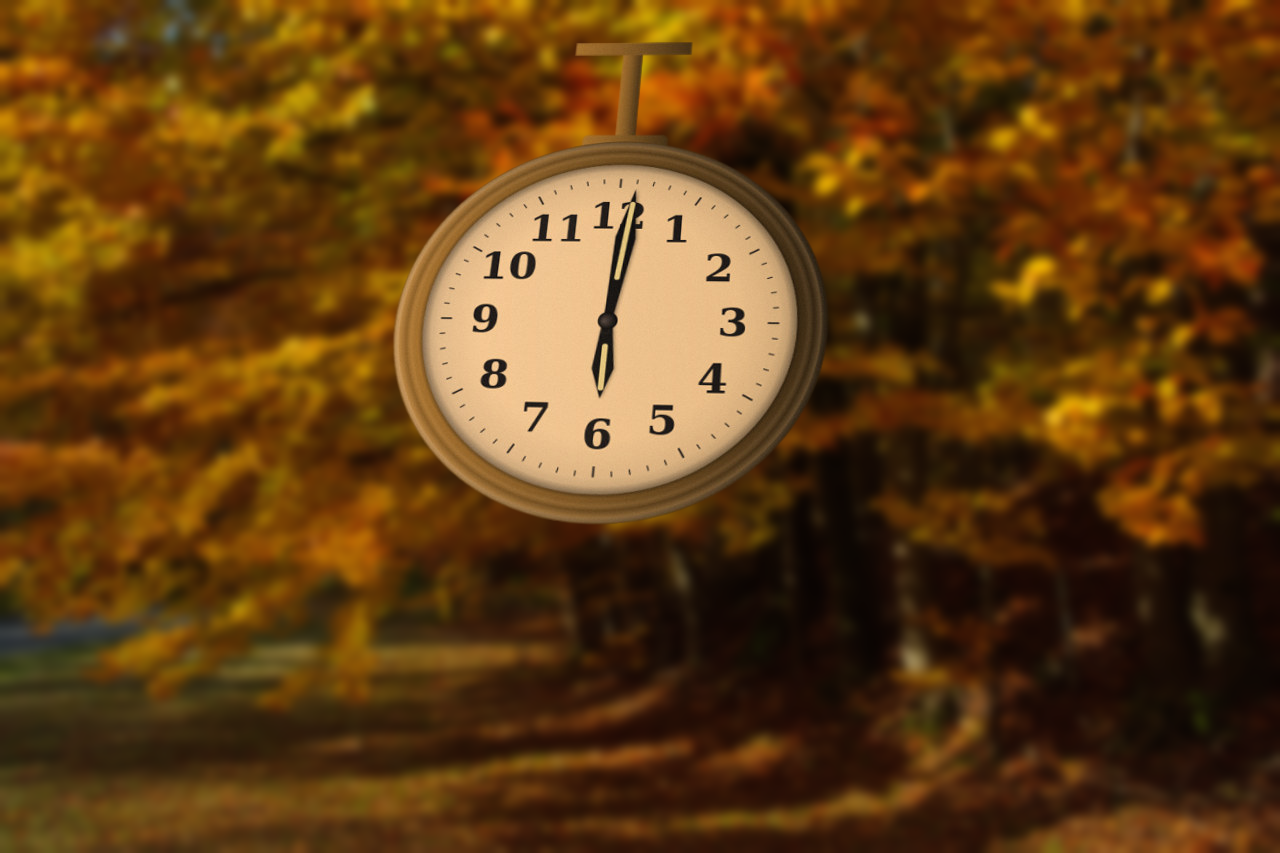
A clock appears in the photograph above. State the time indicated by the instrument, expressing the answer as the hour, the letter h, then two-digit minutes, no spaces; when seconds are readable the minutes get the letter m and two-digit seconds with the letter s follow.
6h01
